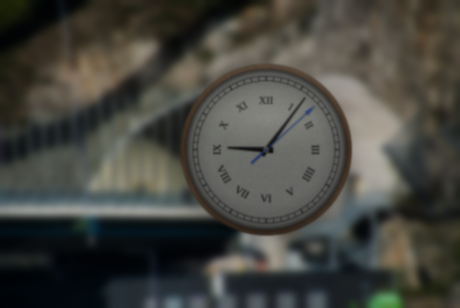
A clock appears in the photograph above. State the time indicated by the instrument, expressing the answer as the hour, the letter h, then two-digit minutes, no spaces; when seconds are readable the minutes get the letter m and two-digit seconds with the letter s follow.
9h06m08s
